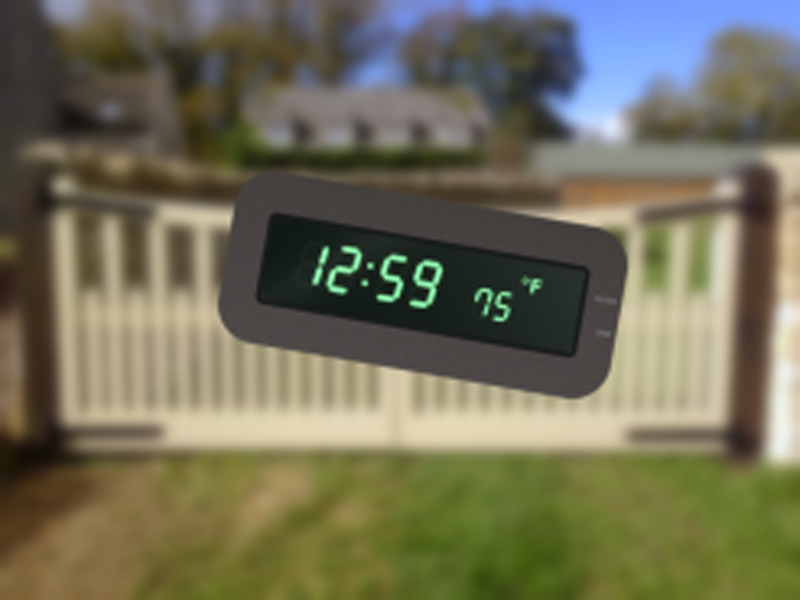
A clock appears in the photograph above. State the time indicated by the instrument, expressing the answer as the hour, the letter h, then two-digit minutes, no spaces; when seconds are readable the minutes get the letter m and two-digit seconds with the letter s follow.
12h59
